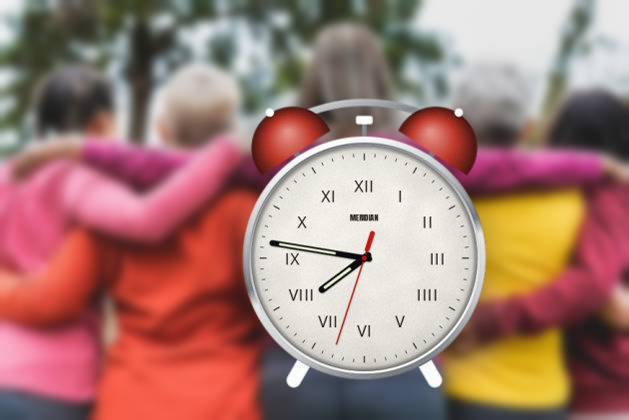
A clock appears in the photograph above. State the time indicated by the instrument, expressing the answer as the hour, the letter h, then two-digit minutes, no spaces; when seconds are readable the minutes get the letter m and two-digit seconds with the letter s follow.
7h46m33s
